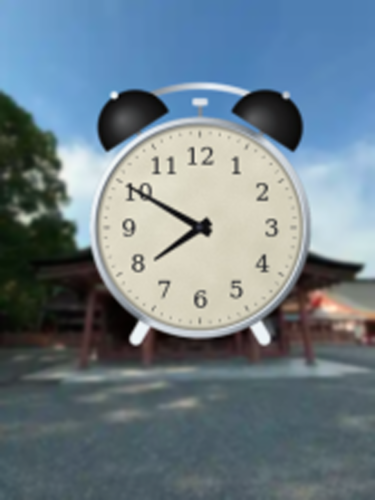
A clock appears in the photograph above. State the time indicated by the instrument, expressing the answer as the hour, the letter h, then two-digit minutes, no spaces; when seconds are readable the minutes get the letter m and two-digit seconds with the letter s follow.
7h50
